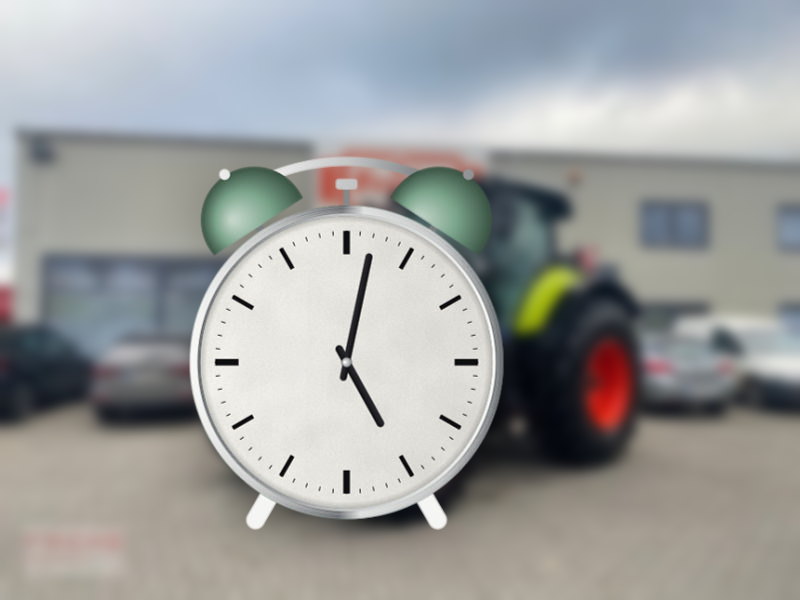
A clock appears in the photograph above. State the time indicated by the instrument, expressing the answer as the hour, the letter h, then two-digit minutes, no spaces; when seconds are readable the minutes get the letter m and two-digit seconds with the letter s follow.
5h02
